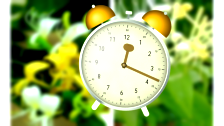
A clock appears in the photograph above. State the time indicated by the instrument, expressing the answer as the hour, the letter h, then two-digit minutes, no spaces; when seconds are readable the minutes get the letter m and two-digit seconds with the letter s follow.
12h18
